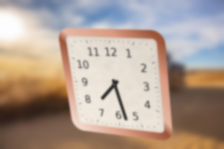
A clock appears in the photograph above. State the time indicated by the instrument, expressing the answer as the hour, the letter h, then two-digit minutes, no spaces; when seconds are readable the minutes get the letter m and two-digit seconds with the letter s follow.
7h28
